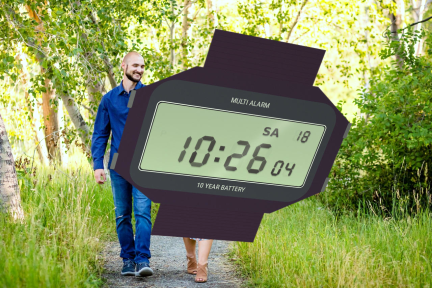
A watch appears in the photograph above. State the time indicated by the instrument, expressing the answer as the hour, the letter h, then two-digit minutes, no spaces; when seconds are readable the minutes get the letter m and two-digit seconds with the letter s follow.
10h26m04s
